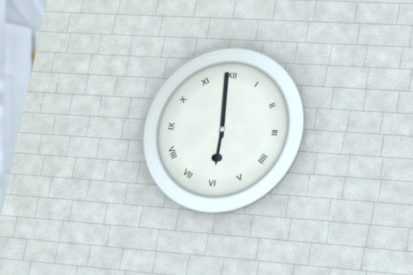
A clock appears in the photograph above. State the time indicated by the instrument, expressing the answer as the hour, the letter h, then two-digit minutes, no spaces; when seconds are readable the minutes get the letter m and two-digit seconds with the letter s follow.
5h59
